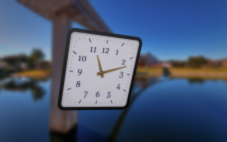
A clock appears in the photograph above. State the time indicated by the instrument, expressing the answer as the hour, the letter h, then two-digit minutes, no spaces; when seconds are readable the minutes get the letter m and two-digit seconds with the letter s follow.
11h12
